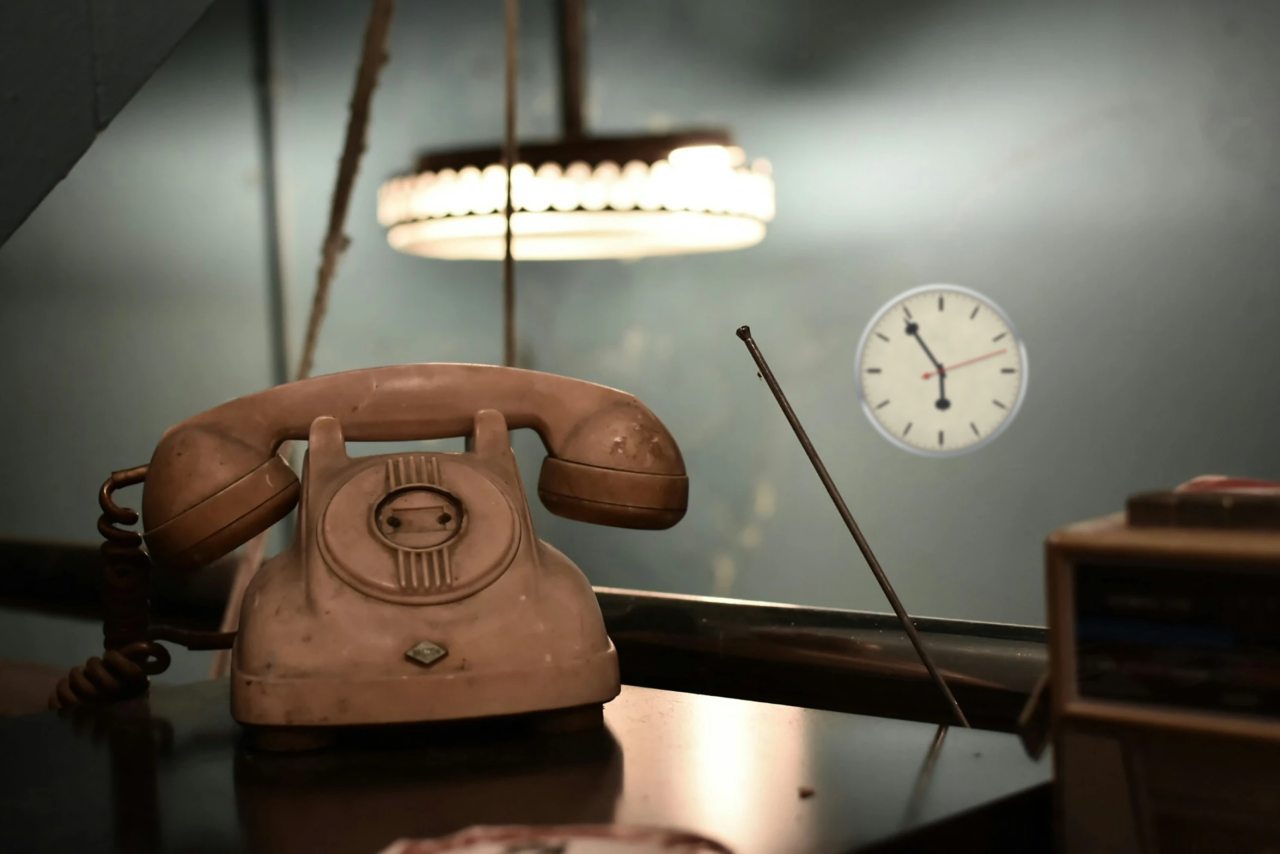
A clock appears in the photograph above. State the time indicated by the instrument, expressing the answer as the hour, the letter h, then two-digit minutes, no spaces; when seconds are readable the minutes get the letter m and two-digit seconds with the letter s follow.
5h54m12s
